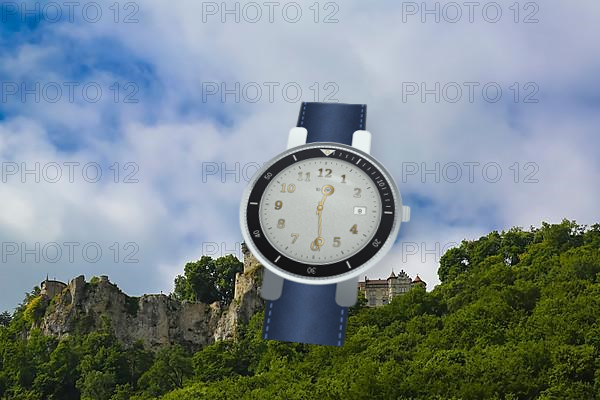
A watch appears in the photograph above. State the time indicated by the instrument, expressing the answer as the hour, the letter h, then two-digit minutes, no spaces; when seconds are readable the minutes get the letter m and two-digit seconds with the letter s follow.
12h29
